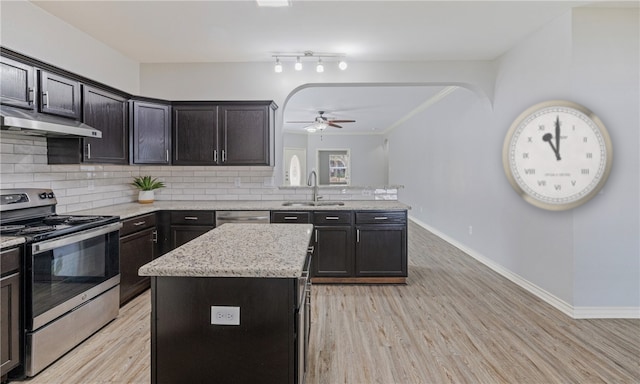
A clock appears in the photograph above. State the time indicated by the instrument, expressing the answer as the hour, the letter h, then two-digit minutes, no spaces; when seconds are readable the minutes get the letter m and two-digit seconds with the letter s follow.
11h00
